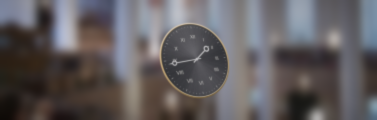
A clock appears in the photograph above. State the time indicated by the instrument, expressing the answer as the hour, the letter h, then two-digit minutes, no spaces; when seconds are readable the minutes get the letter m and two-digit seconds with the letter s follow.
1h44
